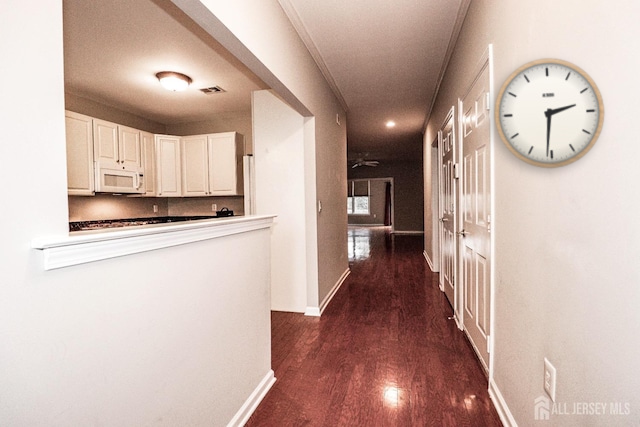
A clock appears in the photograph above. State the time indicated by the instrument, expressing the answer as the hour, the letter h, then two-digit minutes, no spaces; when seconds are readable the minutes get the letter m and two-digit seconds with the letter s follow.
2h31
